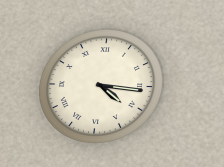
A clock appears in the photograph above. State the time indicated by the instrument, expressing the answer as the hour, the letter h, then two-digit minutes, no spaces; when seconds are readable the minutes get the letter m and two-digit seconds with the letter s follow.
4h16
